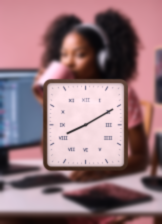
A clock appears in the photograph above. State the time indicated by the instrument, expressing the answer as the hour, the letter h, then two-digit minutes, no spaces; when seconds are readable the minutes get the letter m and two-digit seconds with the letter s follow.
8h10
